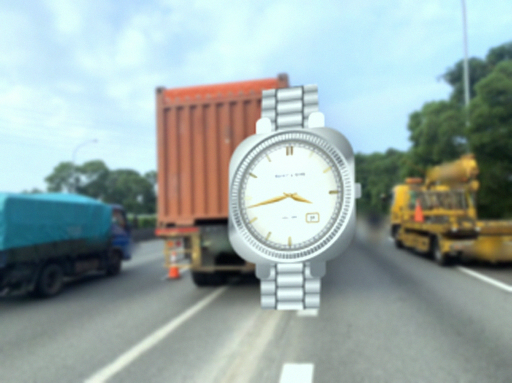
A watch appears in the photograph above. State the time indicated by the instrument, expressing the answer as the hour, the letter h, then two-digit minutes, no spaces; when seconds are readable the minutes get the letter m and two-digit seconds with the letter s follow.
3h43
